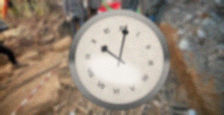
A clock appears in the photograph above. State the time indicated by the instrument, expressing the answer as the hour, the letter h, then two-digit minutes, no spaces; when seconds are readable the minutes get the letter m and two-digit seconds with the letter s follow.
10h01
